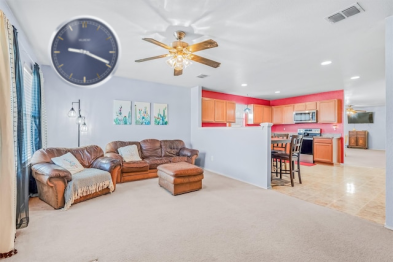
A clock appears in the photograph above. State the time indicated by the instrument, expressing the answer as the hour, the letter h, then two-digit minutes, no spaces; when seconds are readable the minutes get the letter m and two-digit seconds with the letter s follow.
9h19
